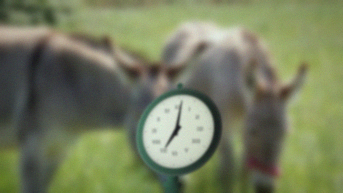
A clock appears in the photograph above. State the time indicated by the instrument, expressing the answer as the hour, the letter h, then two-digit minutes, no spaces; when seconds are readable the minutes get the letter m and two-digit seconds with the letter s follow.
7h01
